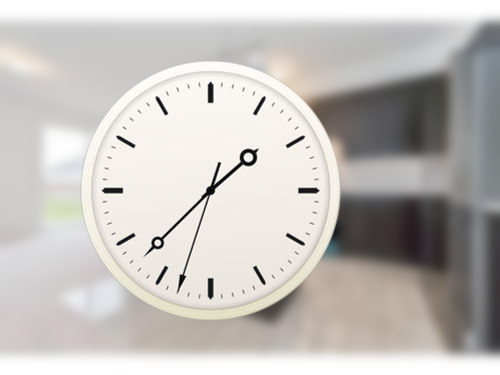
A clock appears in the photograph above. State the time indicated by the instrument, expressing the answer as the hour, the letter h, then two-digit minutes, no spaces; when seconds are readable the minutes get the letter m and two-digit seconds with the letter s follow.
1h37m33s
